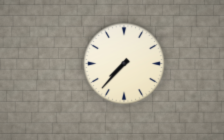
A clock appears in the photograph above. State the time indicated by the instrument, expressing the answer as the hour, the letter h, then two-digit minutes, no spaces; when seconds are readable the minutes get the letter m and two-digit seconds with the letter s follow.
7h37
